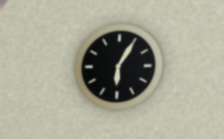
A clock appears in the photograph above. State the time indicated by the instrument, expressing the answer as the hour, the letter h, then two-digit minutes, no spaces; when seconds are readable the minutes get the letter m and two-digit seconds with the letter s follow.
6h05
